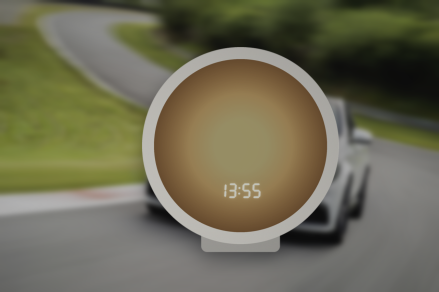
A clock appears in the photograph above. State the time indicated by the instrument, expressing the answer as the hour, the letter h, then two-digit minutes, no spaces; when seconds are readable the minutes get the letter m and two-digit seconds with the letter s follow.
13h55
